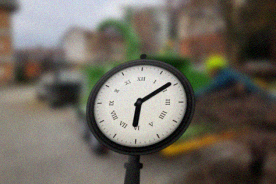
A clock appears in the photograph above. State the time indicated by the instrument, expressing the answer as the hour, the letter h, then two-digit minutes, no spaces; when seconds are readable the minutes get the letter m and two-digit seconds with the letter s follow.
6h09
